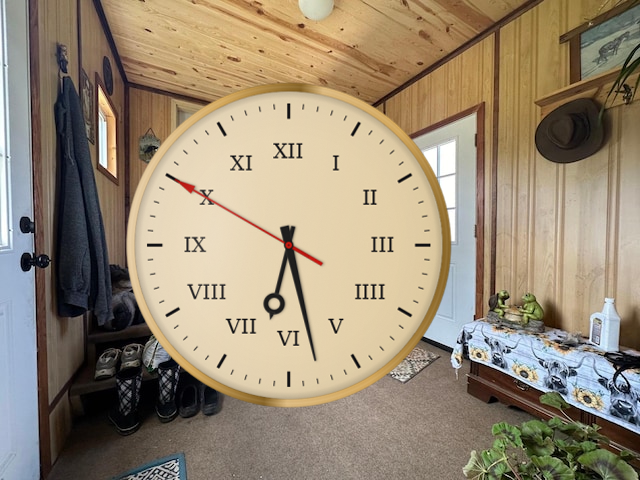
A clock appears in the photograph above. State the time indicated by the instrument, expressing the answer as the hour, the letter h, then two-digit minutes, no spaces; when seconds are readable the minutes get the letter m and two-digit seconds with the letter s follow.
6h27m50s
